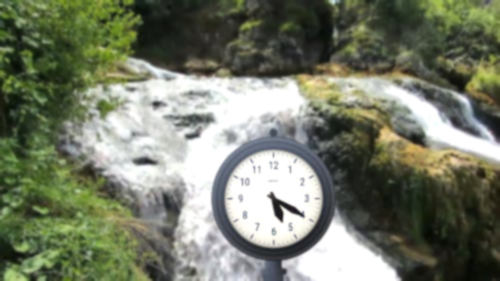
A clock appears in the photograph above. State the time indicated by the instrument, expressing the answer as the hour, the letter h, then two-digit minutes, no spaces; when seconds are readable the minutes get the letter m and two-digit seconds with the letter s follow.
5h20
